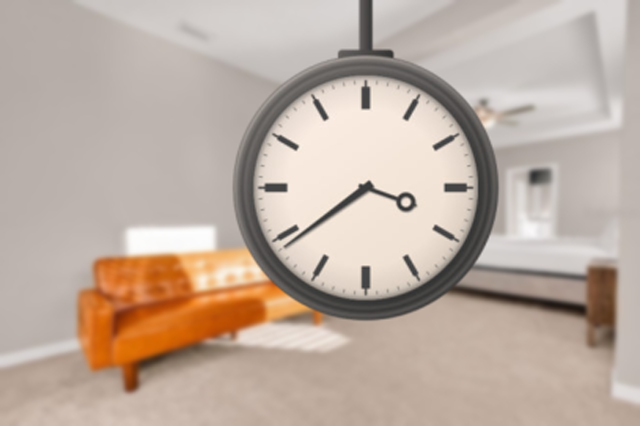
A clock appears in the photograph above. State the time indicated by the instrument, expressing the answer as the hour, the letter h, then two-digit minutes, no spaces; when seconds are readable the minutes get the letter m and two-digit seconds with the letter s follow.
3h39
